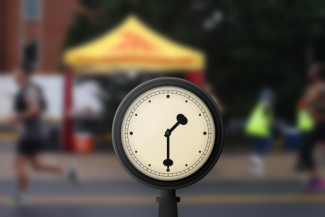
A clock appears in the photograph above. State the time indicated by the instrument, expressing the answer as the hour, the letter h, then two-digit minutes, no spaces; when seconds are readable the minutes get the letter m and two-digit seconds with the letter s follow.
1h30
